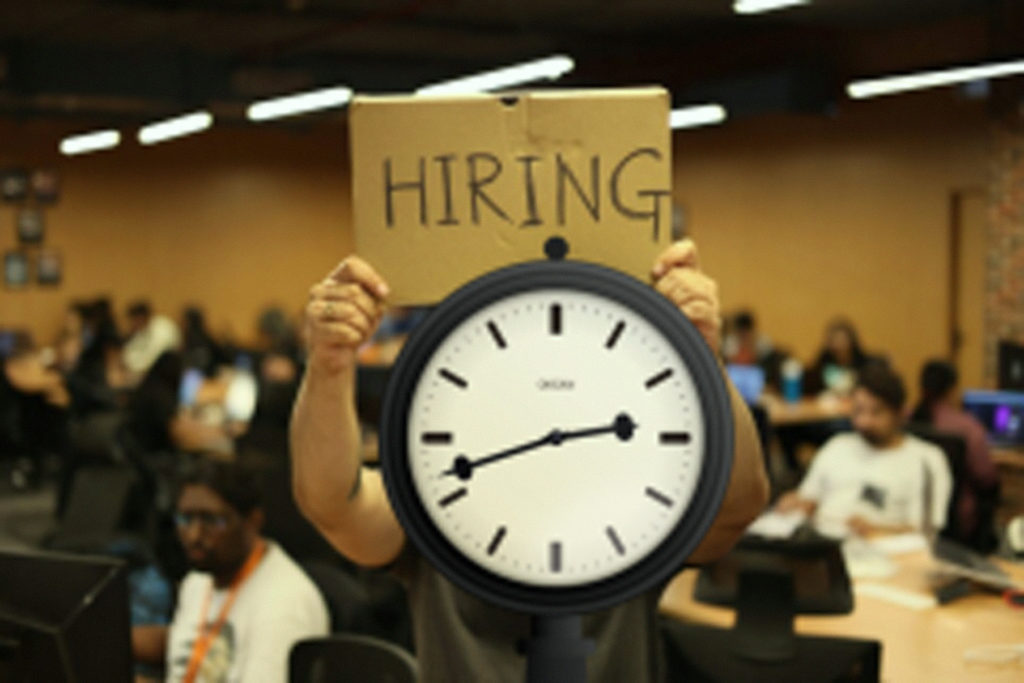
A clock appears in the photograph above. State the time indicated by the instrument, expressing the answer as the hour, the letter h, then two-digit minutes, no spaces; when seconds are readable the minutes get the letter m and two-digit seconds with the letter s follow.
2h42
